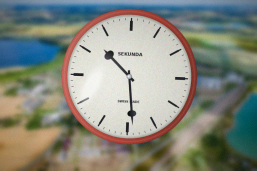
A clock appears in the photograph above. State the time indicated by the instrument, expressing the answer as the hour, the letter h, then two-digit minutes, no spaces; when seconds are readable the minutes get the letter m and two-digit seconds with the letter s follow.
10h29
